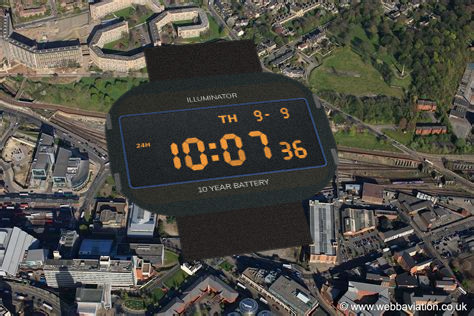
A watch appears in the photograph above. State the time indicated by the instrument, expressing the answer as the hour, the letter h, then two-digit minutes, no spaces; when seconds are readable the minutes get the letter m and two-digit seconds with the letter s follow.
10h07m36s
